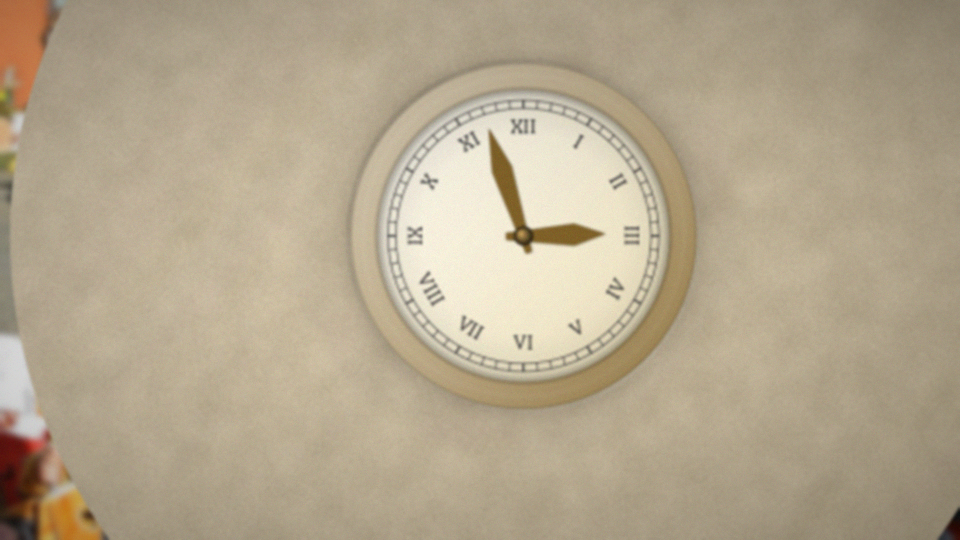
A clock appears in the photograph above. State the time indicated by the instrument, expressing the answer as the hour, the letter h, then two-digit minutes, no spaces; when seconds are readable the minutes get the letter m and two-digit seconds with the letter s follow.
2h57
